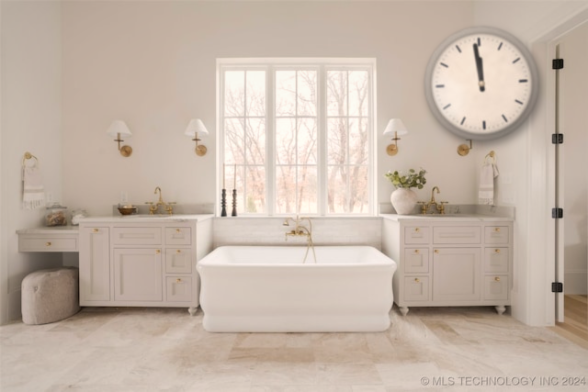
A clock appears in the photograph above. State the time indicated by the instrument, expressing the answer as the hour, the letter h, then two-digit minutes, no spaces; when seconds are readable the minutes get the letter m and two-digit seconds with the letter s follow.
11h59
